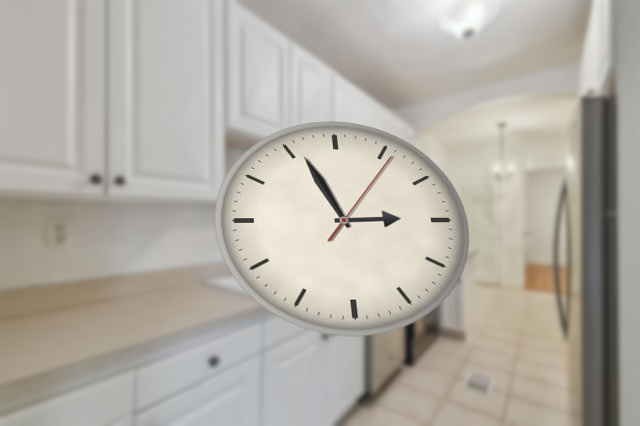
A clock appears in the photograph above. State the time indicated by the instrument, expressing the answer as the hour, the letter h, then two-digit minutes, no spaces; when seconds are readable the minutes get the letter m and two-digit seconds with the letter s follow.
2h56m06s
